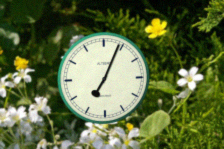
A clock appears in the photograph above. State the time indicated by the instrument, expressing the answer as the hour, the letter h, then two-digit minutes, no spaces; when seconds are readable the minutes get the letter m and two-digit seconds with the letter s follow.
7h04
